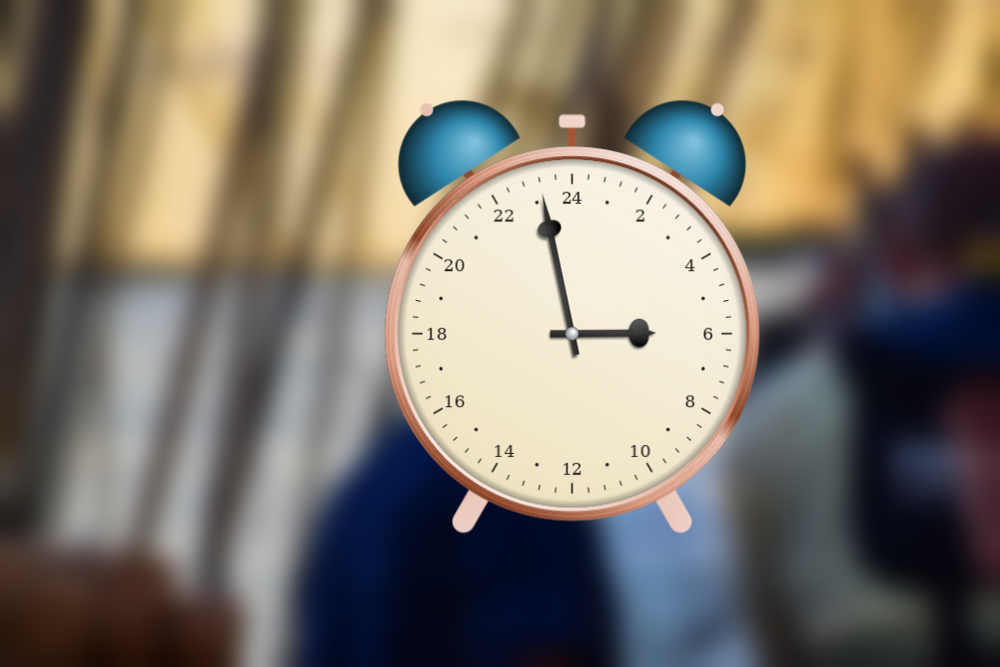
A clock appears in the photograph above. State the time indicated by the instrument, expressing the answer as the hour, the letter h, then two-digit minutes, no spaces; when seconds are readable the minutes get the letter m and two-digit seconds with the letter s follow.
5h58
